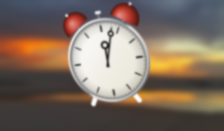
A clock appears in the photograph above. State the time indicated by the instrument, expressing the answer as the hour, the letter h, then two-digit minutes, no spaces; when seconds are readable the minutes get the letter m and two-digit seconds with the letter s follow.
12h03
